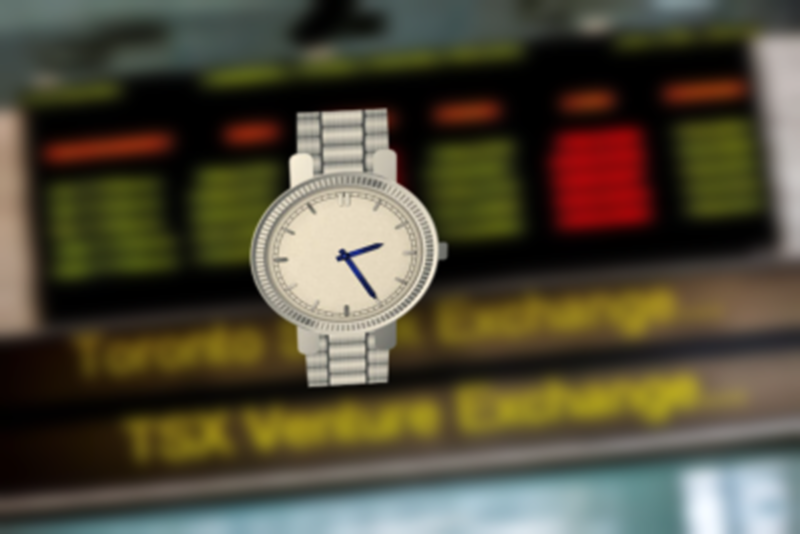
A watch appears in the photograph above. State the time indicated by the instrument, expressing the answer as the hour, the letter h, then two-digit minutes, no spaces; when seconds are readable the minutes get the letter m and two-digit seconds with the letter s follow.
2h25
